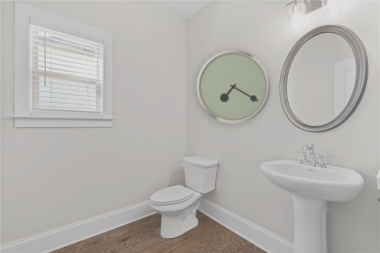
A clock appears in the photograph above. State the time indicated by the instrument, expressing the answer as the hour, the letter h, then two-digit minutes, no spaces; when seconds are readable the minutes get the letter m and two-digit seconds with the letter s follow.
7h20
